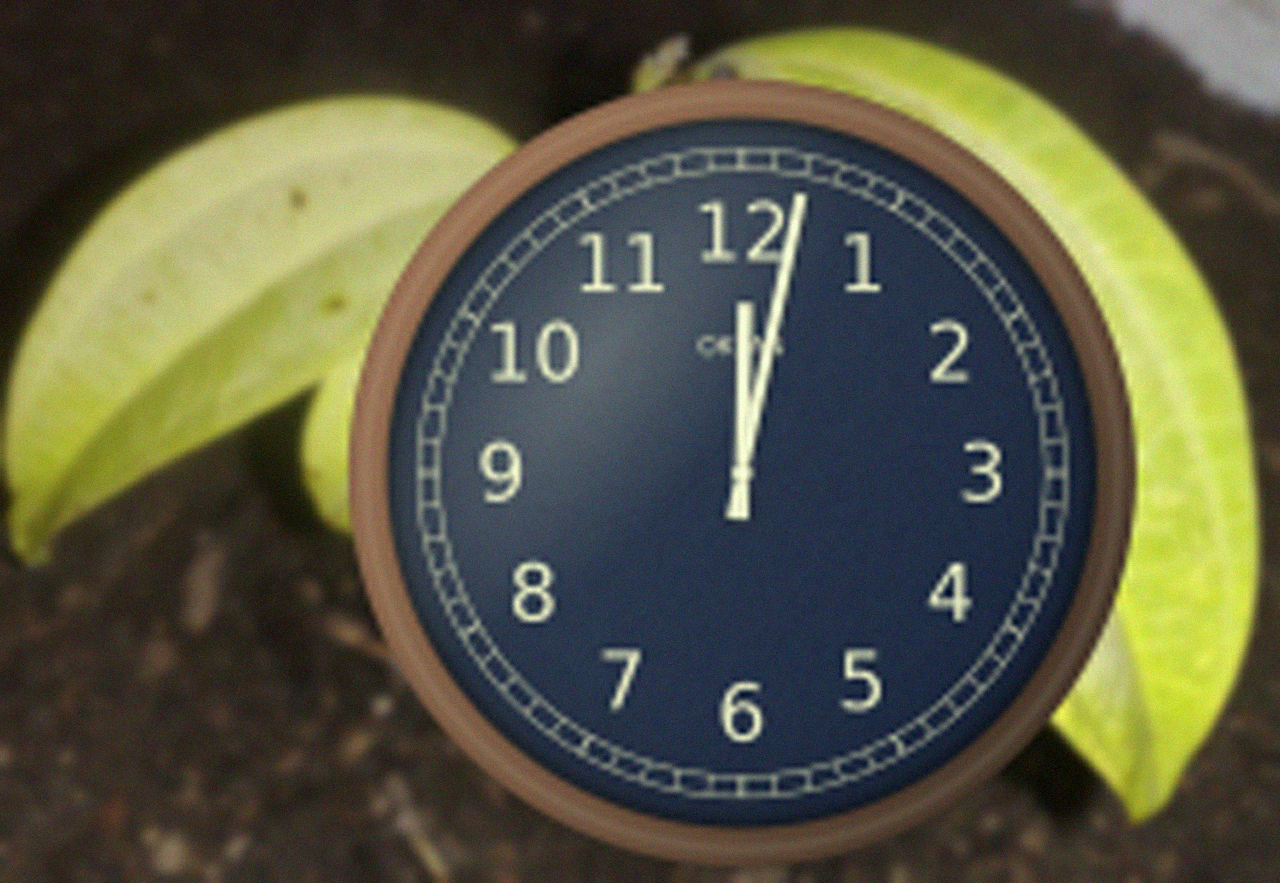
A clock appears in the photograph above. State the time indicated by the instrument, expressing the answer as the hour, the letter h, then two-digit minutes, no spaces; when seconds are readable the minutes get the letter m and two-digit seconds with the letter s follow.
12h02
